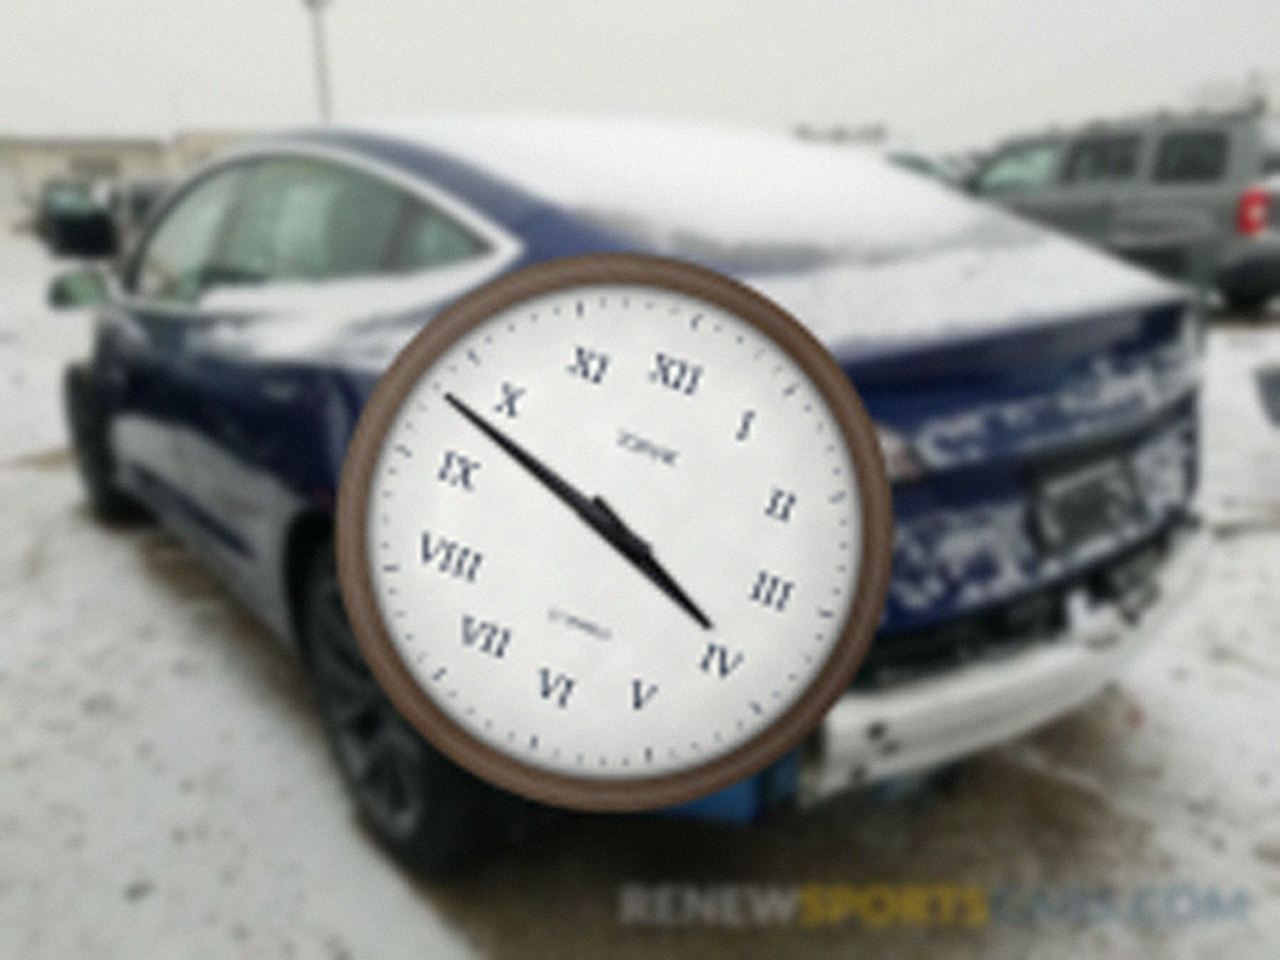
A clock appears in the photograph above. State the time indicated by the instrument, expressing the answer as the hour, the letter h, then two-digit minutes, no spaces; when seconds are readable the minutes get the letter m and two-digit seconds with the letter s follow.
3h48
